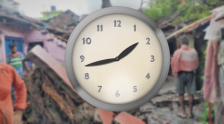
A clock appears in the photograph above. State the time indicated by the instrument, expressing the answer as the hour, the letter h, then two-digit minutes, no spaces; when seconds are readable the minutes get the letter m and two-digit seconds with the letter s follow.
1h43
